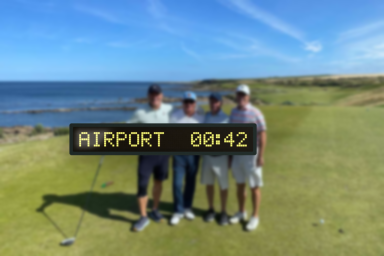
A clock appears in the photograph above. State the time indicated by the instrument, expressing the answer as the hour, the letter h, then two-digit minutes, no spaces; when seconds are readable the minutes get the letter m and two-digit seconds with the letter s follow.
0h42
